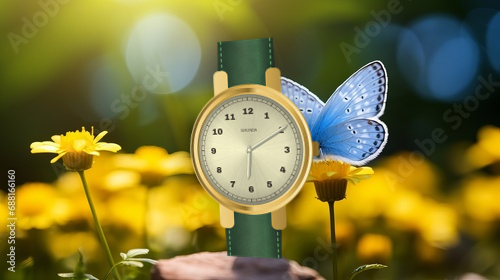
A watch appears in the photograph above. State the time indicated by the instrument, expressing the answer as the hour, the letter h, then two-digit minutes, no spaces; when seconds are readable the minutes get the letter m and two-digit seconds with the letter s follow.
6h10
